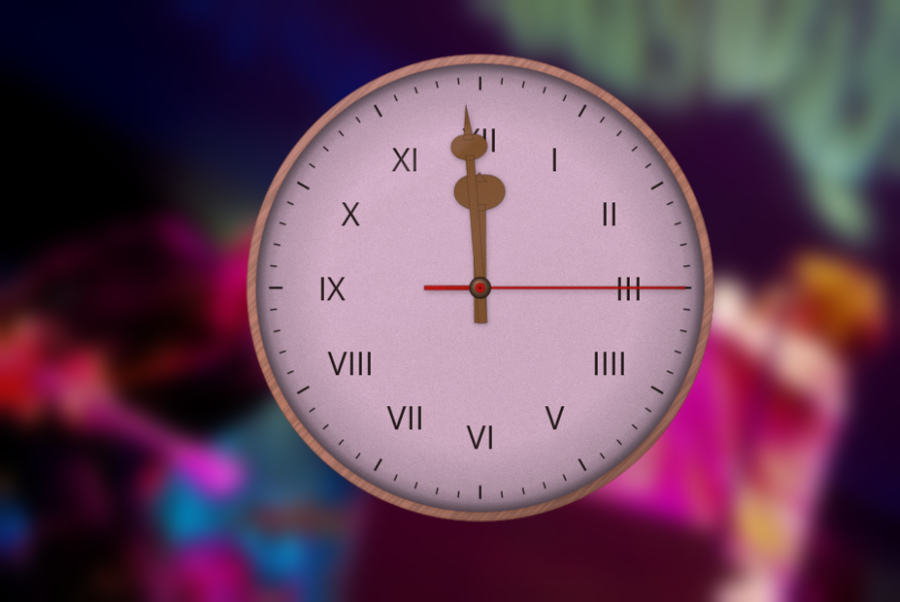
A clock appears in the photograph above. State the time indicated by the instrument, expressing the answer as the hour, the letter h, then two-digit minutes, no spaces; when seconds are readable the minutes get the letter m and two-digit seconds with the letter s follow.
11h59m15s
